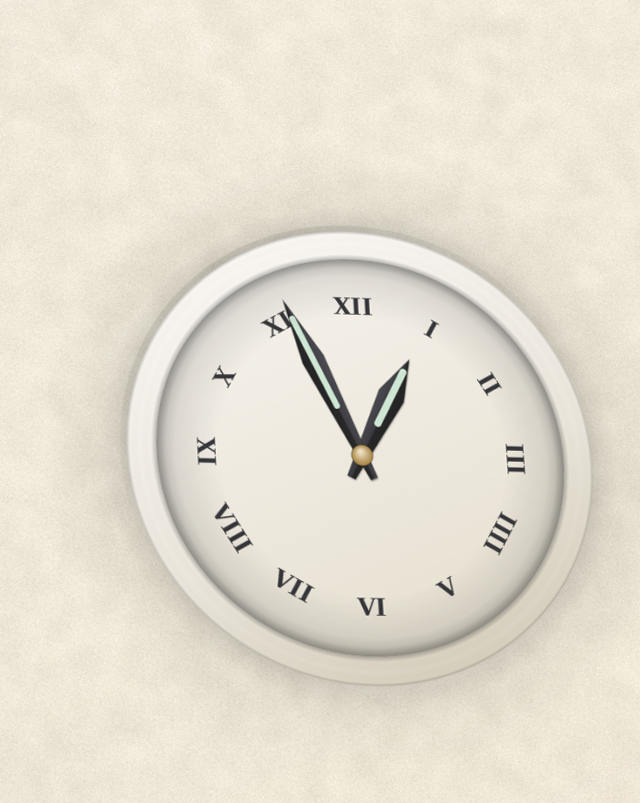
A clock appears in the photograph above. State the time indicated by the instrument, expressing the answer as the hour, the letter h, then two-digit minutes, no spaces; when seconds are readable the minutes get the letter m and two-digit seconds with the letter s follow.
12h56
